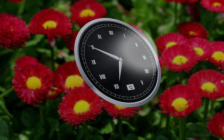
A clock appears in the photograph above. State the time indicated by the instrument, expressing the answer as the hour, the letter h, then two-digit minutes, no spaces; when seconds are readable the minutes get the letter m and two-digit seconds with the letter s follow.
6h50
